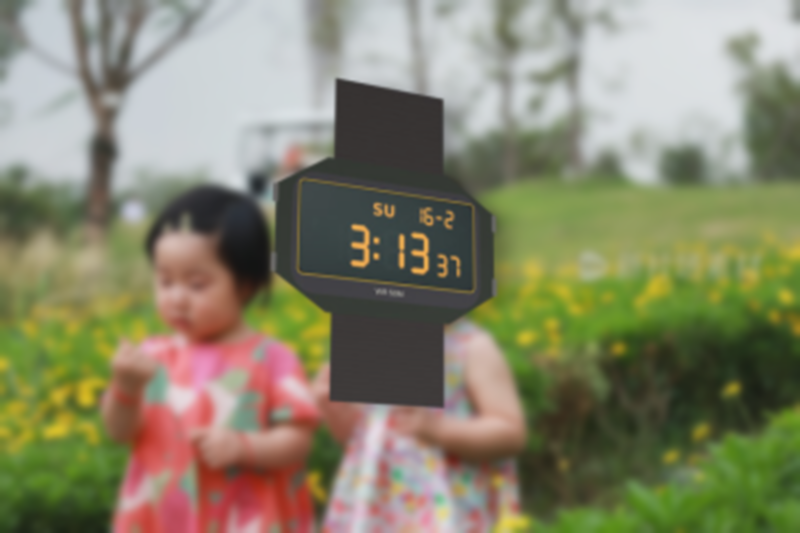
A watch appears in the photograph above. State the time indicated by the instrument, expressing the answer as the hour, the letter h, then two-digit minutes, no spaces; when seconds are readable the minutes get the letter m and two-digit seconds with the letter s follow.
3h13m37s
